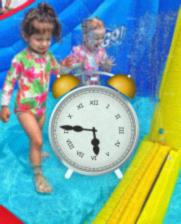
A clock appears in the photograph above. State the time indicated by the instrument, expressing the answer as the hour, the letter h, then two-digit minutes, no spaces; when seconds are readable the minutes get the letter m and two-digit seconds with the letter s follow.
5h46
